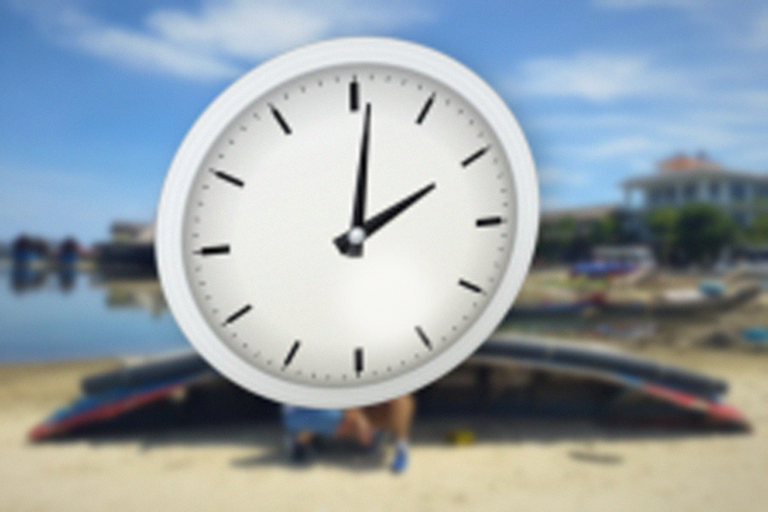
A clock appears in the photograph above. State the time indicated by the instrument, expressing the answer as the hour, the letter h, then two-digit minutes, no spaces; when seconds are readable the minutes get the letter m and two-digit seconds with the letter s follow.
2h01
